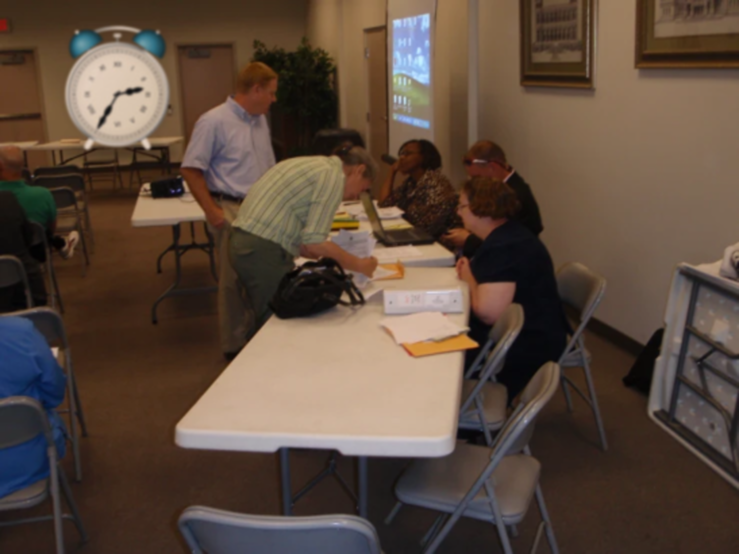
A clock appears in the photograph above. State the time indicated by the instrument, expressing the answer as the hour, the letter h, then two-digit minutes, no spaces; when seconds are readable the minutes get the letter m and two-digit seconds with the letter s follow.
2h35
